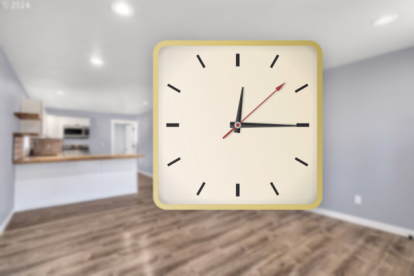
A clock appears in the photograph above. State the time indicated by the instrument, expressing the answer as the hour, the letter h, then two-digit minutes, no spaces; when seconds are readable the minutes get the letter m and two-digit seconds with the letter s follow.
12h15m08s
